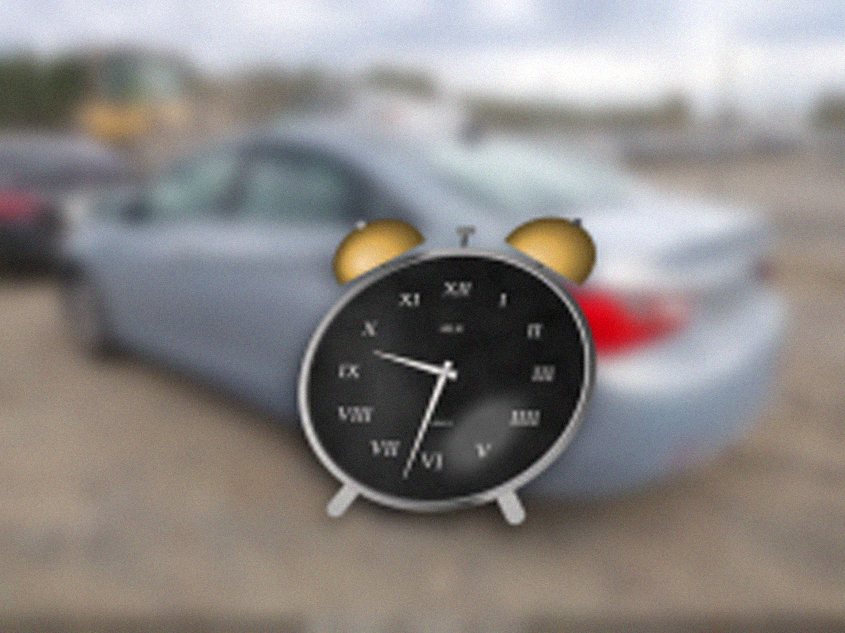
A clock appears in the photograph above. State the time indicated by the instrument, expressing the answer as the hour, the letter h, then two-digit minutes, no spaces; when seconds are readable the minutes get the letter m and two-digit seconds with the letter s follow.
9h32
